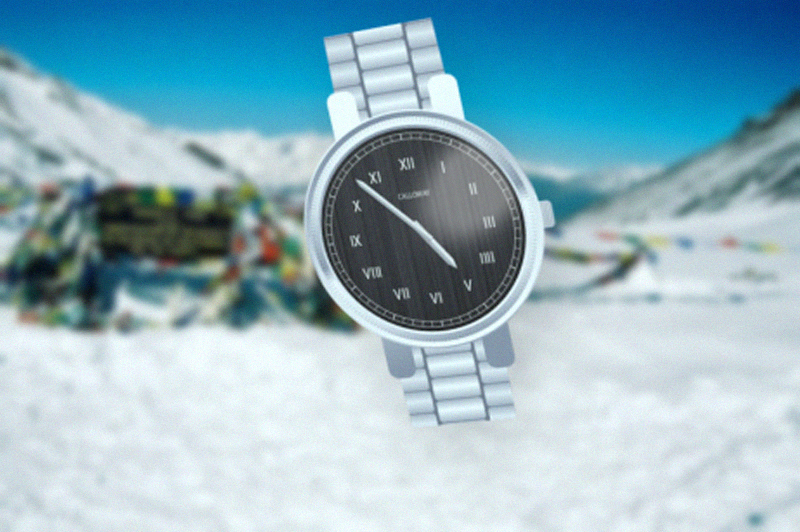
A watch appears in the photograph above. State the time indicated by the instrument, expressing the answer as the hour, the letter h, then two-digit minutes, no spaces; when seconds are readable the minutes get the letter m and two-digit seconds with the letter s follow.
4h53
